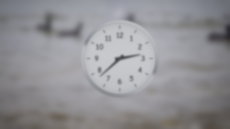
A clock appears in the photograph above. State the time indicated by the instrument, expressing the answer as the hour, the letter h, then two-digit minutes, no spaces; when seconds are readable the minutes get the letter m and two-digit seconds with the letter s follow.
2h38
